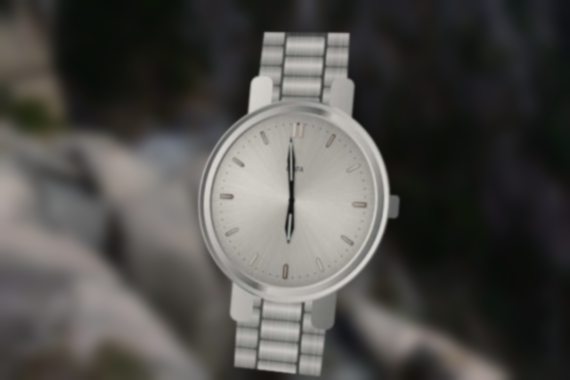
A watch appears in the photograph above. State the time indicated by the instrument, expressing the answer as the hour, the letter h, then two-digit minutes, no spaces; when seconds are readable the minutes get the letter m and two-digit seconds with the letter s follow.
5h59
